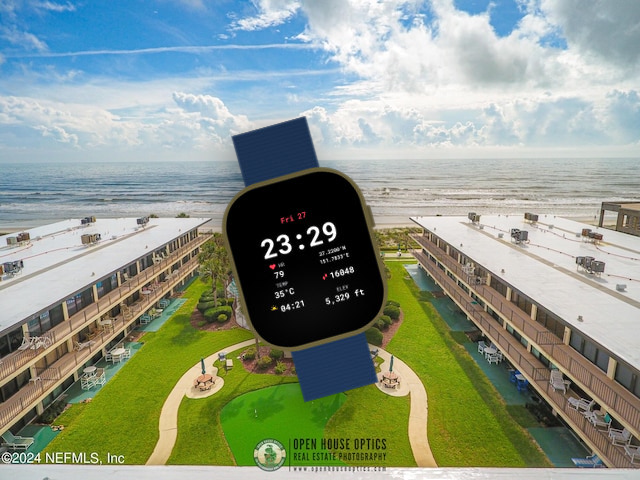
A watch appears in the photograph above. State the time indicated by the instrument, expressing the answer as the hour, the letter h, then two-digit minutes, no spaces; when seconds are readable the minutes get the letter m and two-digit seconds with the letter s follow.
23h29
